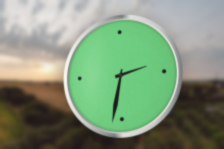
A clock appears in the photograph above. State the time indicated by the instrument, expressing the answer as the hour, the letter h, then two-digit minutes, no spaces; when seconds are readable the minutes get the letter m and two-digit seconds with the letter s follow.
2h32
